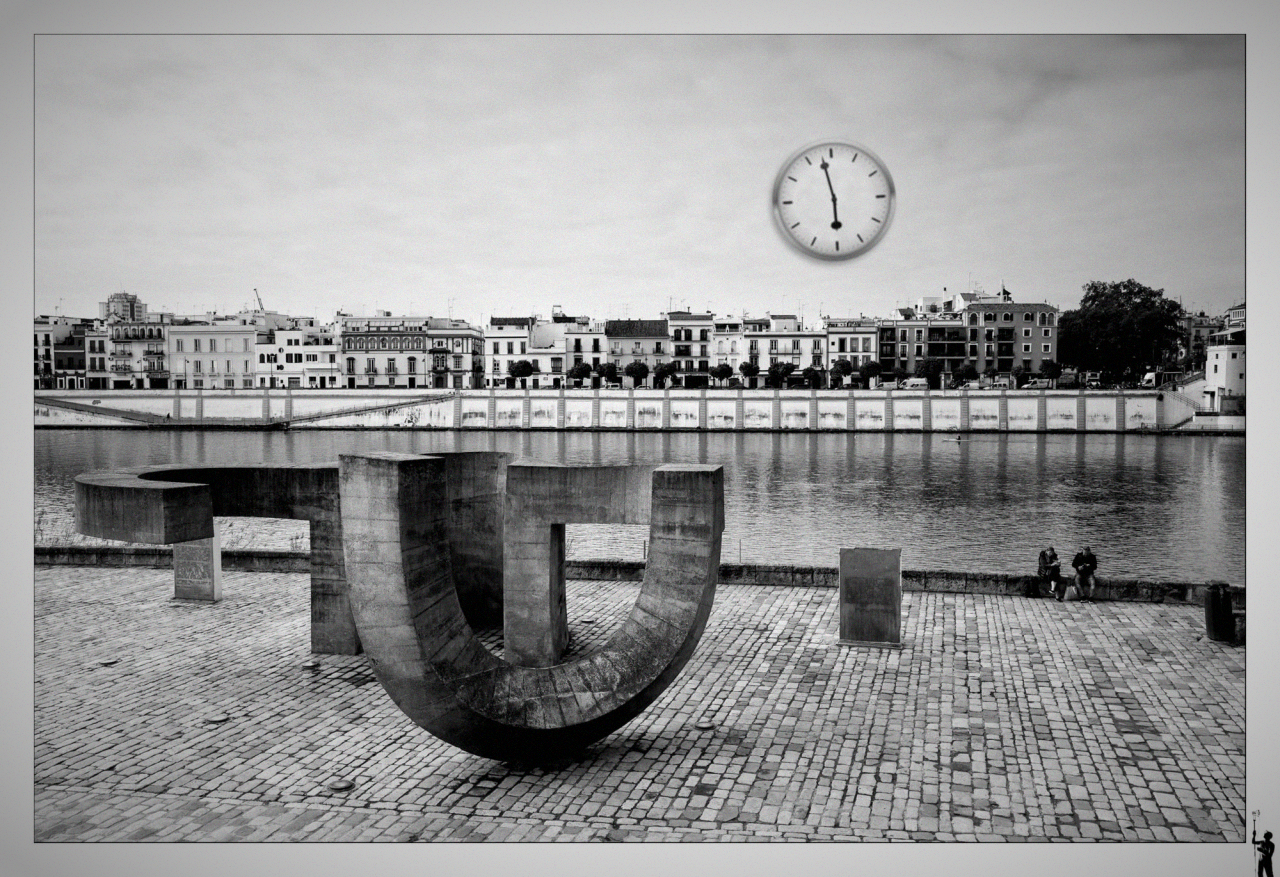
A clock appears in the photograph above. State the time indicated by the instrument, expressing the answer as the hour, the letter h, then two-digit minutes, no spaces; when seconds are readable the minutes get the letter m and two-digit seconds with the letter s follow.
5h58
